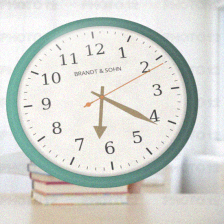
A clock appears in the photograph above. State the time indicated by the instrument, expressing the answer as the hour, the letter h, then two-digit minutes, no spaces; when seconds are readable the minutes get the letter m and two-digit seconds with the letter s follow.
6h21m11s
